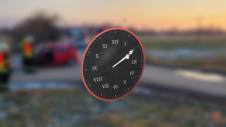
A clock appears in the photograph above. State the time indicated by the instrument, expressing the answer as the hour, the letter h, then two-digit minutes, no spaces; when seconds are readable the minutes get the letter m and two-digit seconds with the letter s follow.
2h10
